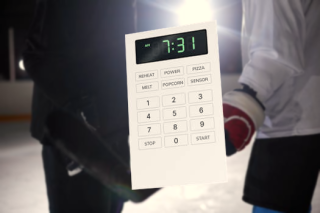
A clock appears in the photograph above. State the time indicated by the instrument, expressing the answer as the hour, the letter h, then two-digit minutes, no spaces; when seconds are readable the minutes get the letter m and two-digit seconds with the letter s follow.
7h31
